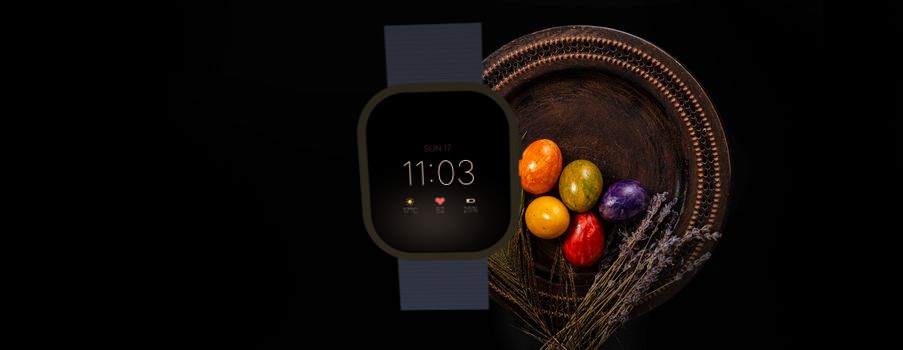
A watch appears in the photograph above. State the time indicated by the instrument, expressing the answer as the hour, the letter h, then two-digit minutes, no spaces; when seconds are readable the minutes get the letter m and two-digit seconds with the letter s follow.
11h03
